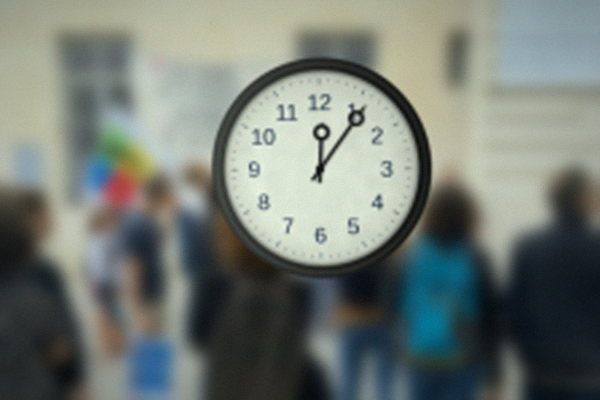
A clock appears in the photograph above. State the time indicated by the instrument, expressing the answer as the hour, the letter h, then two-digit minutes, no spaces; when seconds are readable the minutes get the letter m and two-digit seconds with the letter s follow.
12h06
